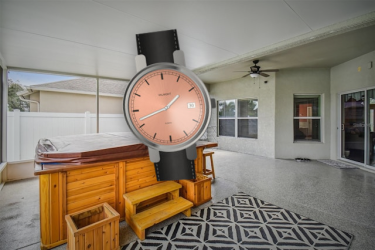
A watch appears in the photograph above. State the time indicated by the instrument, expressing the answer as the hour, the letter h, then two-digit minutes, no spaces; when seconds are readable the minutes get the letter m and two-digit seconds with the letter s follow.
1h42
